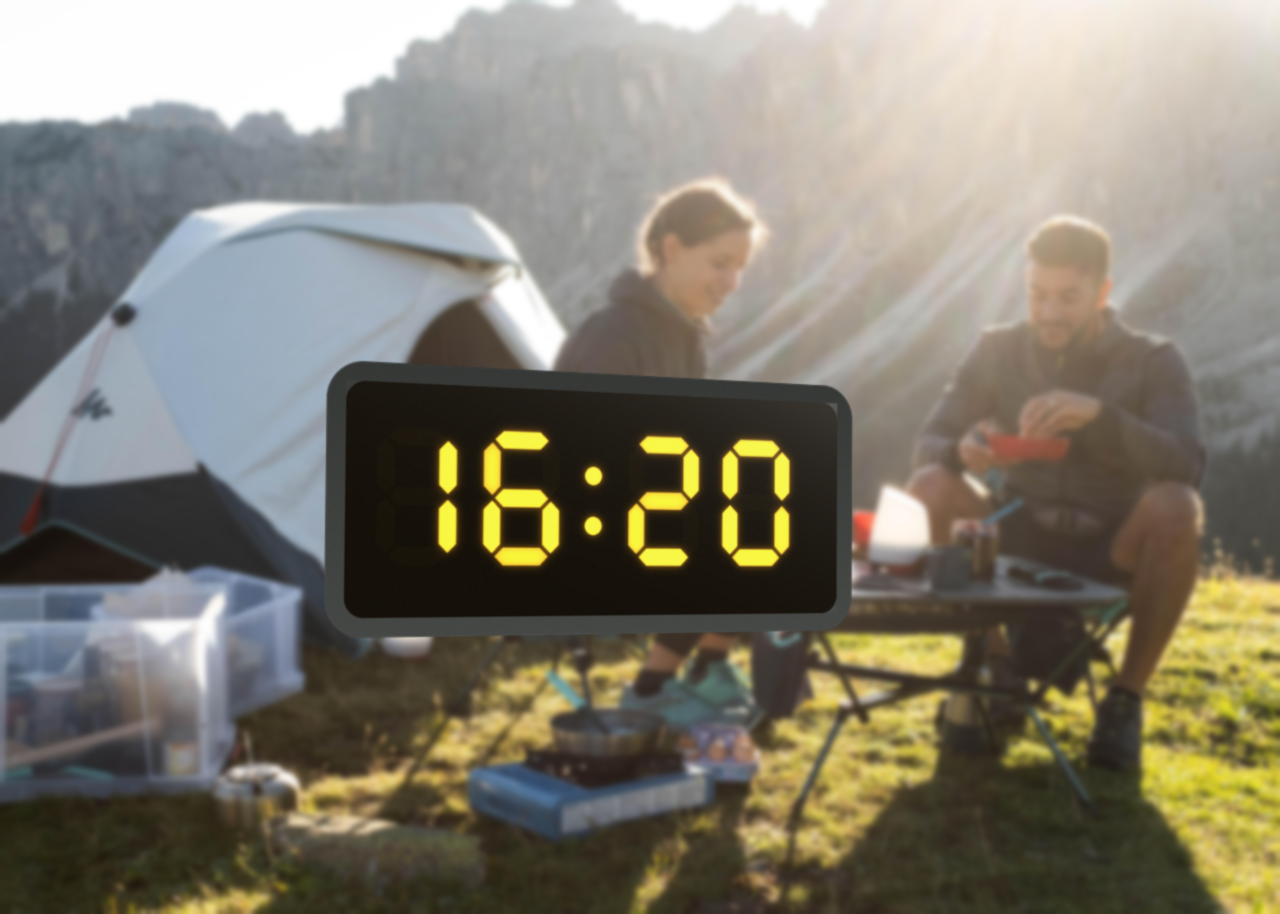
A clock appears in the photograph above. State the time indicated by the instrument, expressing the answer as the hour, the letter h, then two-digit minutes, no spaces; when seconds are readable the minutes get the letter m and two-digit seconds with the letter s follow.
16h20
